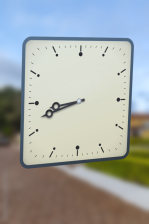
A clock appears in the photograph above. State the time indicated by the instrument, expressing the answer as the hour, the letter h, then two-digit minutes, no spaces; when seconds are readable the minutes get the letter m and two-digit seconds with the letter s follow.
8h42
